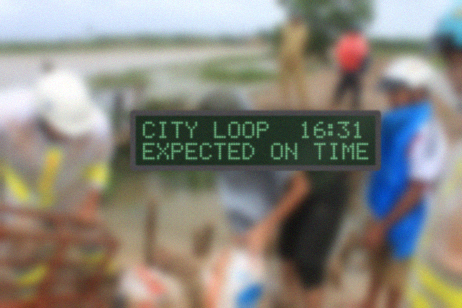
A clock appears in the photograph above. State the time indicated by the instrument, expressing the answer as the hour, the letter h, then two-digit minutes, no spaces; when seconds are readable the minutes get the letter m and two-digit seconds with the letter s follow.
16h31
